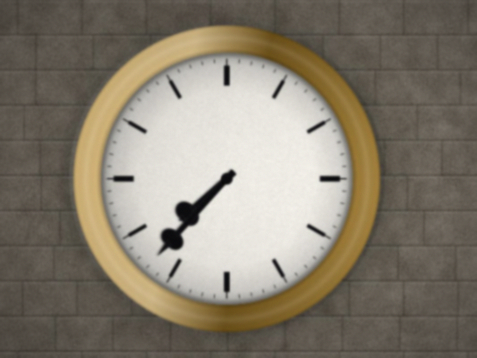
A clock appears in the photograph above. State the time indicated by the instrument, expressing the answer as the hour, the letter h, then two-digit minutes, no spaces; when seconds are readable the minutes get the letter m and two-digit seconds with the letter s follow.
7h37
